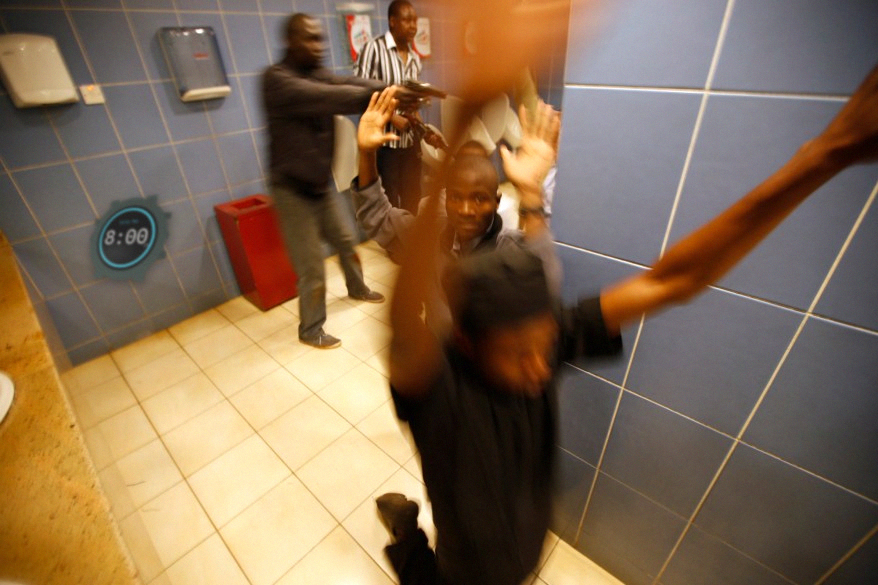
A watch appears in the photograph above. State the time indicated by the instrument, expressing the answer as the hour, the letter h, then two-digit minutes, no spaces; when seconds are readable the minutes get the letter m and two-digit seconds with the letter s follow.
8h00
